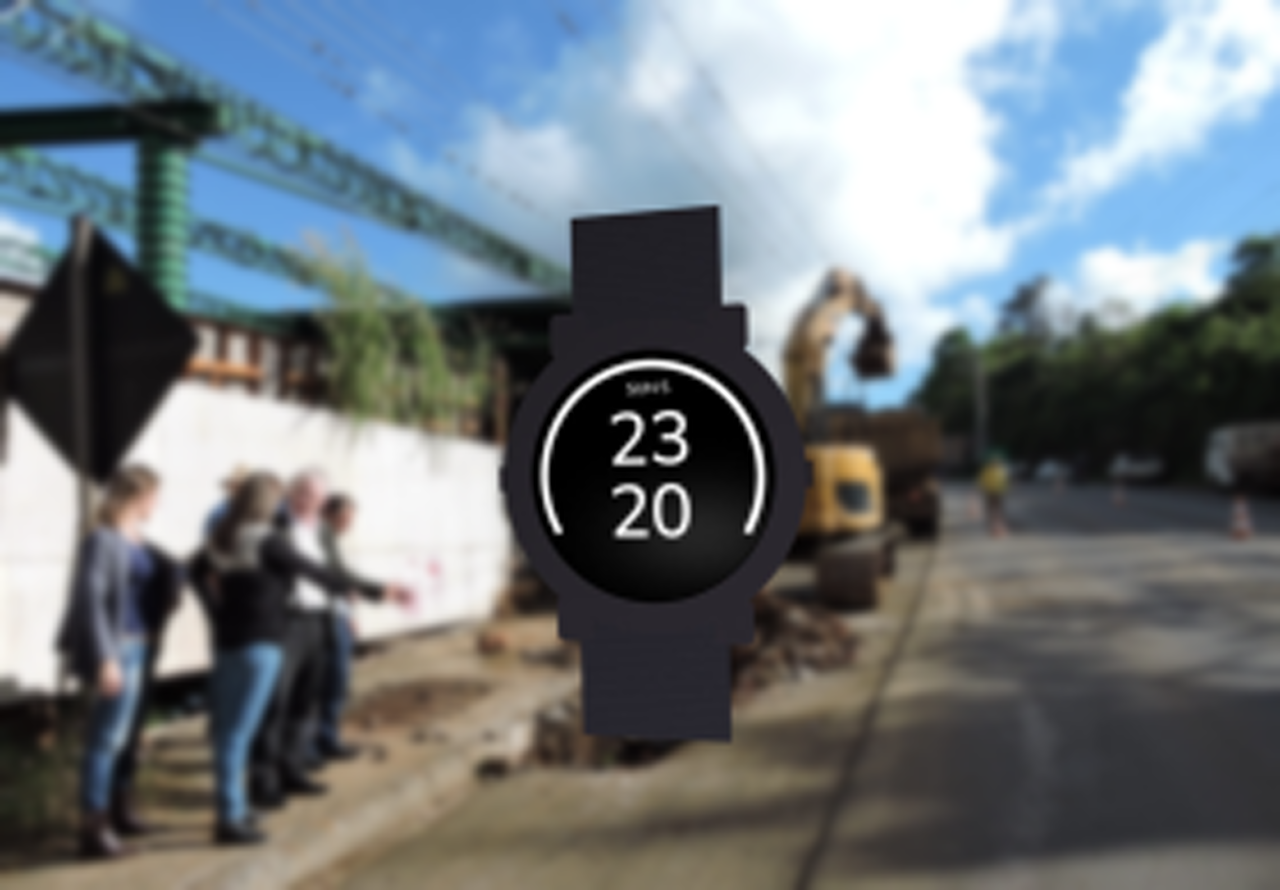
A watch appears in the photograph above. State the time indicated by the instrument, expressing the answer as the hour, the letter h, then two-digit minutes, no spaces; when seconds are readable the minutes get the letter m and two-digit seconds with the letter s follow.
23h20
